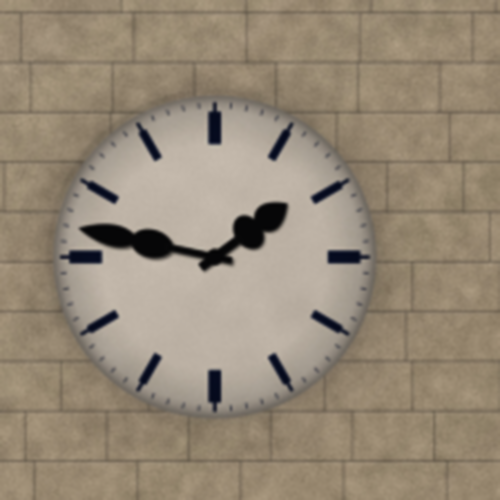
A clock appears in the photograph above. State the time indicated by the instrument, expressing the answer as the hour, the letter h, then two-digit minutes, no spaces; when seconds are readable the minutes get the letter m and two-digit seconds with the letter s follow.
1h47
